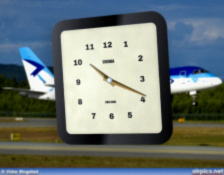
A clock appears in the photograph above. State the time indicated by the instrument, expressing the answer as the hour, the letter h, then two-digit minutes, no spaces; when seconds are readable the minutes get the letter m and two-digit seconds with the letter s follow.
10h19
